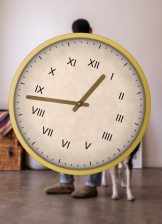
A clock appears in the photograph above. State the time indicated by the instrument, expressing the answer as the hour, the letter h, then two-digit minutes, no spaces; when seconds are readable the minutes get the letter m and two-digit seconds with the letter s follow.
12h43
